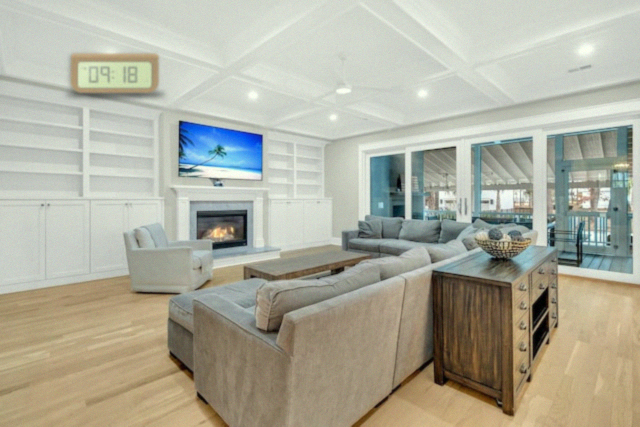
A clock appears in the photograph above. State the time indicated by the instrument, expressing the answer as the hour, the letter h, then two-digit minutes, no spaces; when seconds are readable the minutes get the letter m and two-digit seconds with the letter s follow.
9h18
